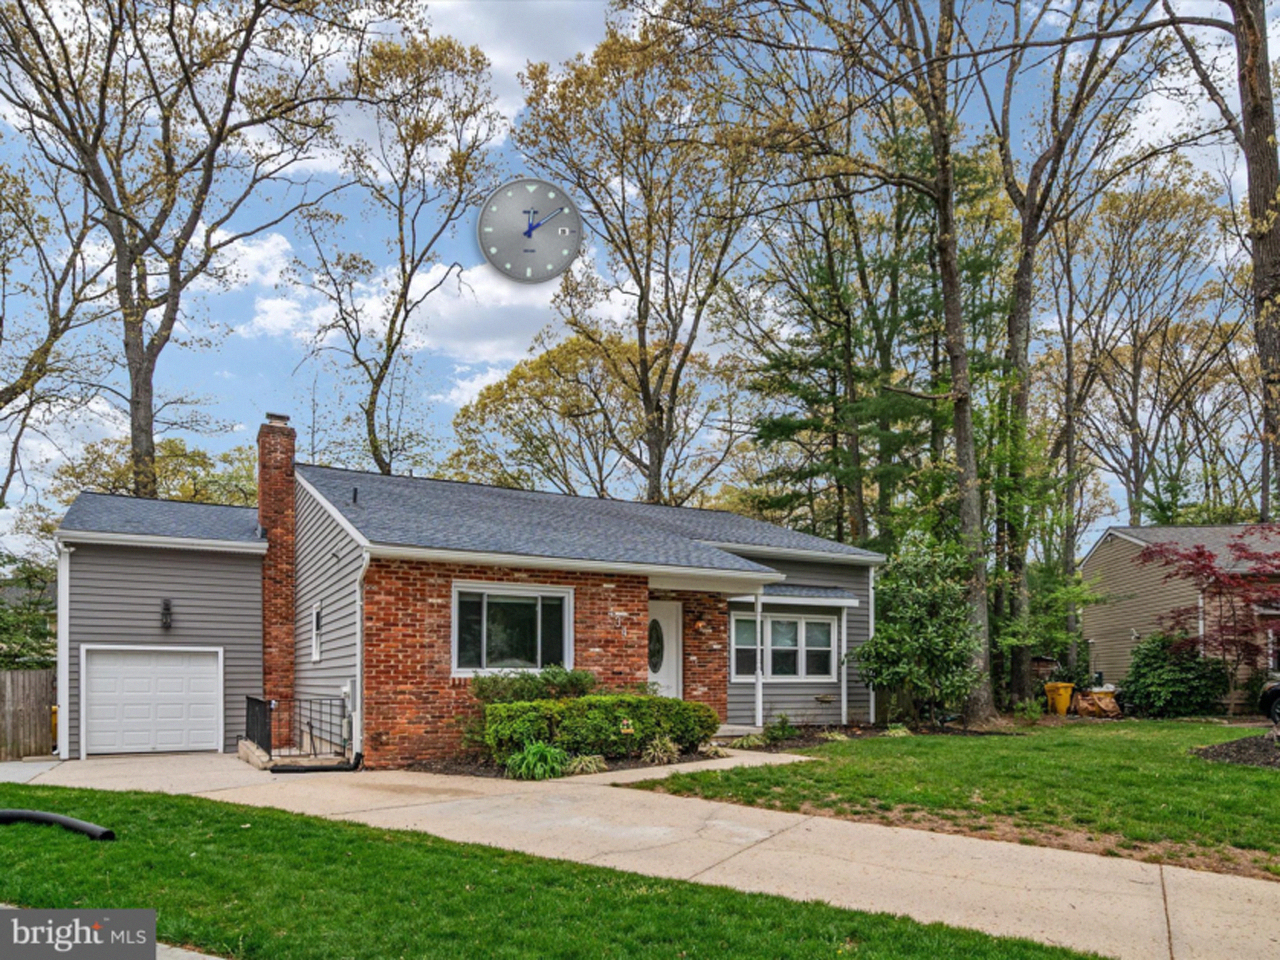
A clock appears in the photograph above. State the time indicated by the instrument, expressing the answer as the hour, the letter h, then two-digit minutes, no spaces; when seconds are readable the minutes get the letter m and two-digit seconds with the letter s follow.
12h09
